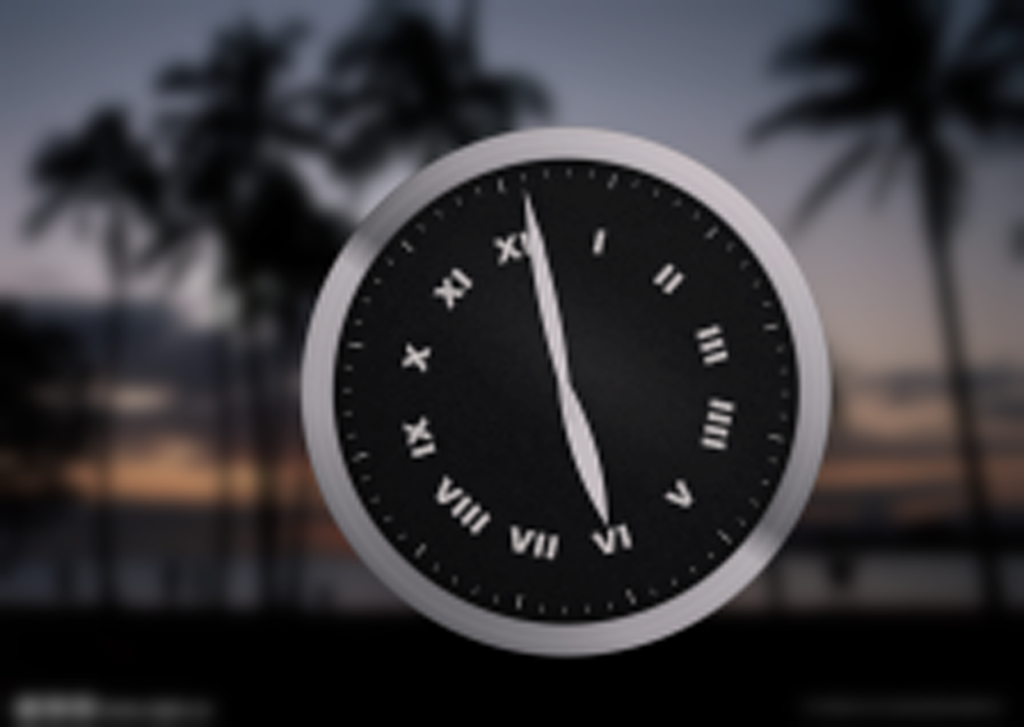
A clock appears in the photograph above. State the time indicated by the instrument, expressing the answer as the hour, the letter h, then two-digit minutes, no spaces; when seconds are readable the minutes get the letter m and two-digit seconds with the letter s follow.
6h01
